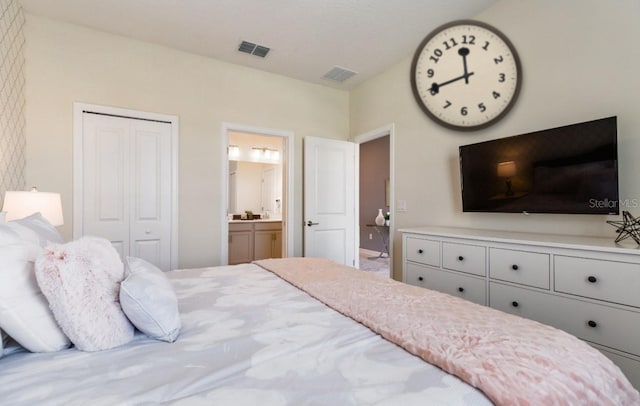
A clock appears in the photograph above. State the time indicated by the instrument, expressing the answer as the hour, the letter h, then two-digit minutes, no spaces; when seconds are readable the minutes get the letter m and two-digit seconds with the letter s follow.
11h41
